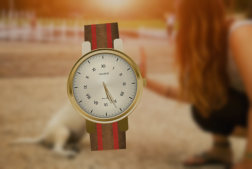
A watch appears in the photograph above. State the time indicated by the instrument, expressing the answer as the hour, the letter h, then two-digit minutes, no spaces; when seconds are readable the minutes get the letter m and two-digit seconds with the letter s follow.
5h26
